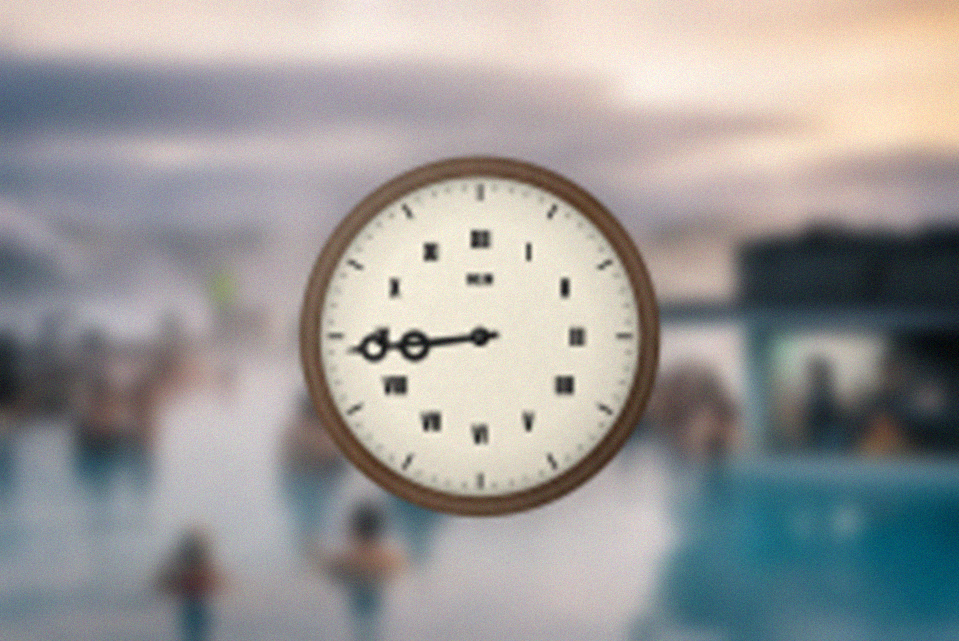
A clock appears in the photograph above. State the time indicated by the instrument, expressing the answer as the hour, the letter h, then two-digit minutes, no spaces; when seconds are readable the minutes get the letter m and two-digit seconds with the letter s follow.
8h44
